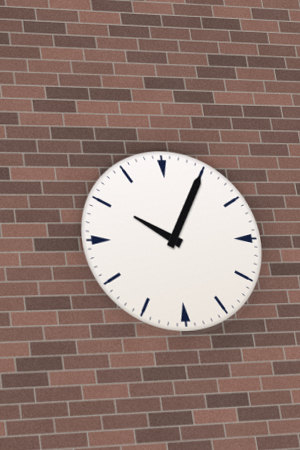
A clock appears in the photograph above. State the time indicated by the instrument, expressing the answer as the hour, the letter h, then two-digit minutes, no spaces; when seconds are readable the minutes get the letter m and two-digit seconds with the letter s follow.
10h05
